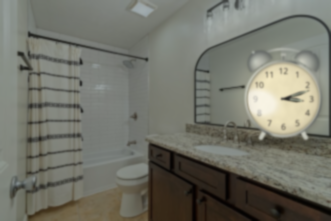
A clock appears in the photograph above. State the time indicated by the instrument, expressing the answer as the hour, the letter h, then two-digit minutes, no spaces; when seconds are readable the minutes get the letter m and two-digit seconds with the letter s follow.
3h12
